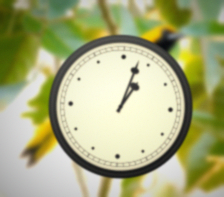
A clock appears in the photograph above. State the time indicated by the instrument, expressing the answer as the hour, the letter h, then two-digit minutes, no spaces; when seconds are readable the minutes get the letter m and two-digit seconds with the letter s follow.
1h03
